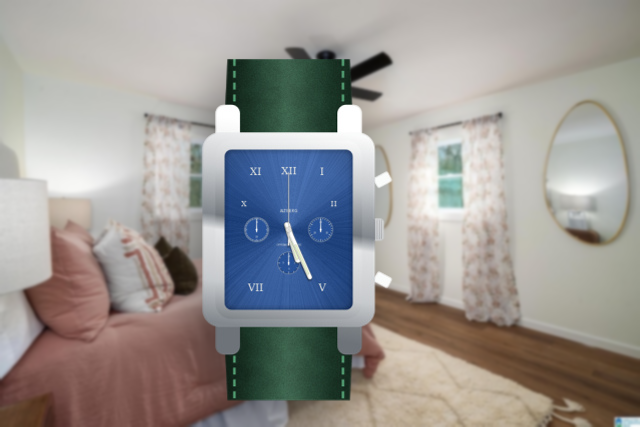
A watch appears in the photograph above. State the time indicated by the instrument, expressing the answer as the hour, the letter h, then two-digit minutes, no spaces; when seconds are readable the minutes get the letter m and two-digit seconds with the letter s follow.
5h26
